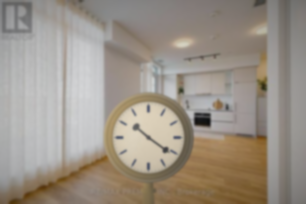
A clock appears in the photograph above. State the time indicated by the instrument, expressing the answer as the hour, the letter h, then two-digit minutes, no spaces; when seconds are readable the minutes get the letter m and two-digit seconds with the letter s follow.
10h21
